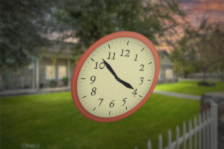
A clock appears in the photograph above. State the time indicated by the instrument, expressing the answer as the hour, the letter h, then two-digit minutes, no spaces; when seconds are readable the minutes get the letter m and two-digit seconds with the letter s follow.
3h52
